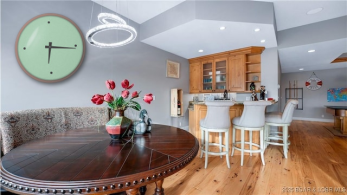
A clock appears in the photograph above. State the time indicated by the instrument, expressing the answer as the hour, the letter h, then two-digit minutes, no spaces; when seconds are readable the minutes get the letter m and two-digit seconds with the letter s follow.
6h16
